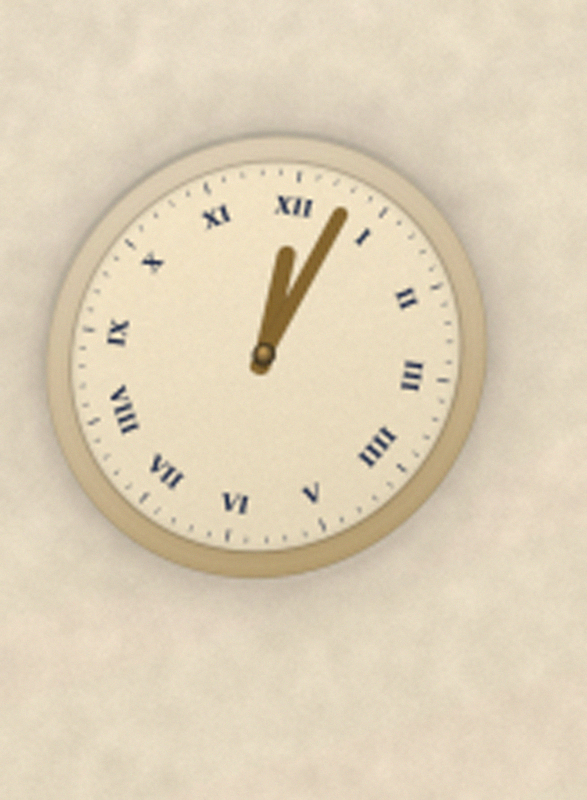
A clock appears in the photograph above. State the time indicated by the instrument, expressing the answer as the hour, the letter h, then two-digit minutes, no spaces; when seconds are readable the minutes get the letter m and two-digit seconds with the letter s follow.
12h03
